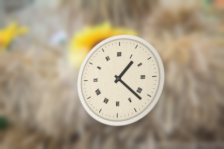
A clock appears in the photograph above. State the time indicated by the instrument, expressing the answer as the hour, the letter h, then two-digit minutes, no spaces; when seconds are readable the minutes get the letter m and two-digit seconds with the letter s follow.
1h22
